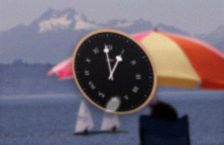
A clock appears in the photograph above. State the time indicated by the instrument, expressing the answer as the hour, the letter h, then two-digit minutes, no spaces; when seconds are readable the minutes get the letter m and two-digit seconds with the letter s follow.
12h59
